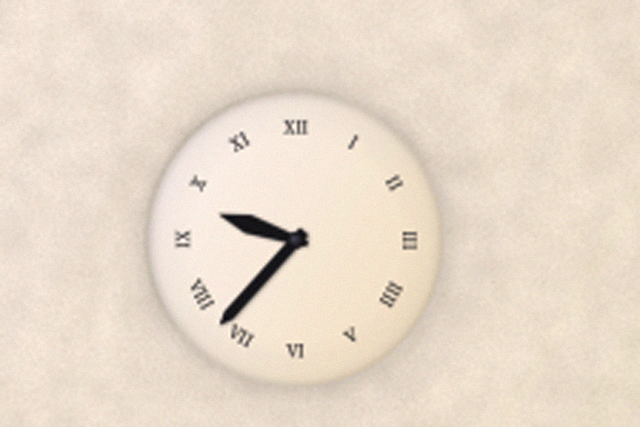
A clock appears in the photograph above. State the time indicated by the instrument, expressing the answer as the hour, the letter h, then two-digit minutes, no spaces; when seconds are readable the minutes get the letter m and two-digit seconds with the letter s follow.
9h37
